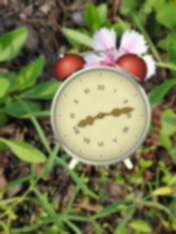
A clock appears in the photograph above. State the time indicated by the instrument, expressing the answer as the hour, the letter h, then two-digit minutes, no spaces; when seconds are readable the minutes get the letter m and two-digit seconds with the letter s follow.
8h13
